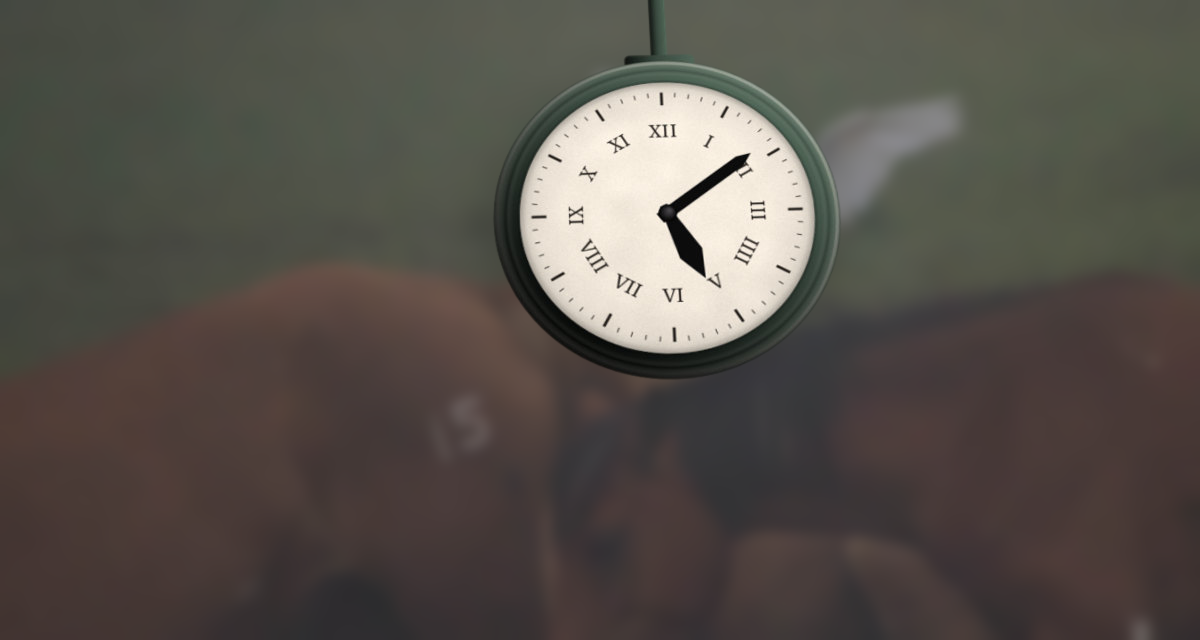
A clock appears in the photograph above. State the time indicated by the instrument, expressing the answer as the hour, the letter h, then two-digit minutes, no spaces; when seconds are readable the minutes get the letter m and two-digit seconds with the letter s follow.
5h09
